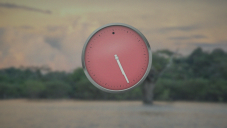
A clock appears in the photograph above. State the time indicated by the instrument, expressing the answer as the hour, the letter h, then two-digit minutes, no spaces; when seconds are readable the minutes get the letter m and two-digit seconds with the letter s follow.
5h27
